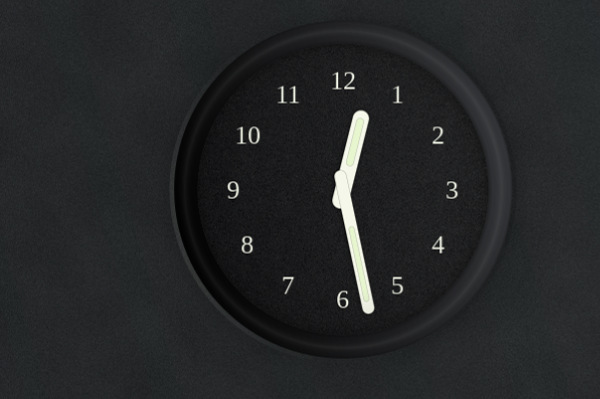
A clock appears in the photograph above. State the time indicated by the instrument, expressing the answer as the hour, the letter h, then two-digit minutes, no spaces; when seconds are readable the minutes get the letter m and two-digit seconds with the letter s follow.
12h28
